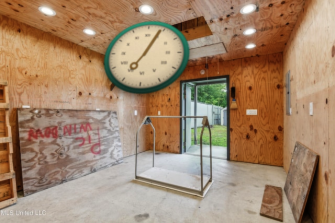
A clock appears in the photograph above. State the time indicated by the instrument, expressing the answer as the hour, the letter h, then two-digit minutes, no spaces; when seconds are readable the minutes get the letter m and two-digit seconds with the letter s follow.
7h04
